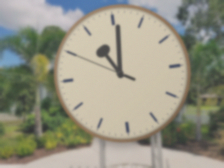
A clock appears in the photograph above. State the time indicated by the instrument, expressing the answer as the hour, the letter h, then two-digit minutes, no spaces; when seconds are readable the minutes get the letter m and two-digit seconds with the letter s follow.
11h00m50s
